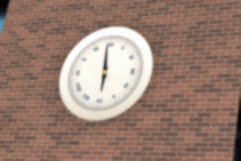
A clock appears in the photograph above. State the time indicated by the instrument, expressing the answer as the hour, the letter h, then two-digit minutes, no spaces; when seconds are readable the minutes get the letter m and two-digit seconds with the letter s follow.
5h59
